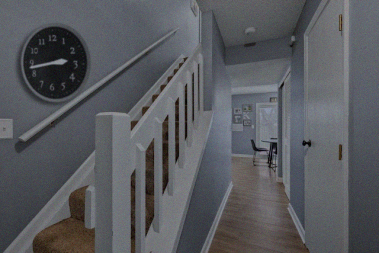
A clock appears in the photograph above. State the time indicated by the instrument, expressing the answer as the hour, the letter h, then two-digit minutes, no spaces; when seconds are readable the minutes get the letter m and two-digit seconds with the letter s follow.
2h43
